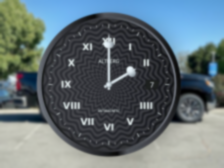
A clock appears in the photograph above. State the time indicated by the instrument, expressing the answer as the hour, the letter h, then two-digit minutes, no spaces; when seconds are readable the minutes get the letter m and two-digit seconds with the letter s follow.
2h00
